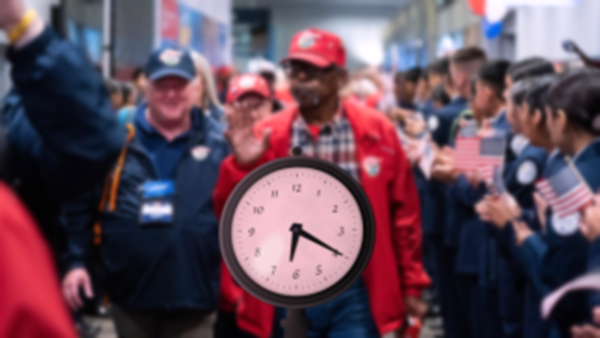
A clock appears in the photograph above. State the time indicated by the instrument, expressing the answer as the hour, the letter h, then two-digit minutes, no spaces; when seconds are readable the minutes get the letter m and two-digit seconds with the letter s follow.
6h20
